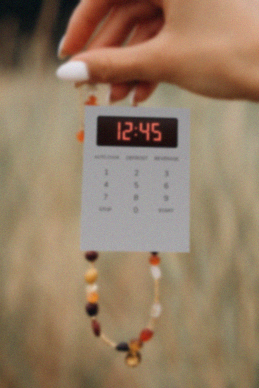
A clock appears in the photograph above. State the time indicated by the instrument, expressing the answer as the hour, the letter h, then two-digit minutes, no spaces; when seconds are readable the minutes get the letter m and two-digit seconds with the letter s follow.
12h45
